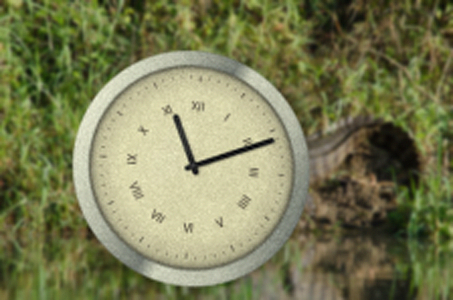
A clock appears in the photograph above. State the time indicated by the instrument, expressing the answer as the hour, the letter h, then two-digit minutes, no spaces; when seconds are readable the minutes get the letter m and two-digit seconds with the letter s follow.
11h11
